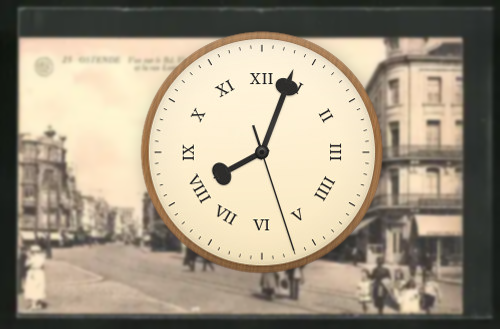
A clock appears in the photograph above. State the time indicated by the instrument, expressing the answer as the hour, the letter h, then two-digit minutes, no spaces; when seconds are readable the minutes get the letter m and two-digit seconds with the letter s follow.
8h03m27s
